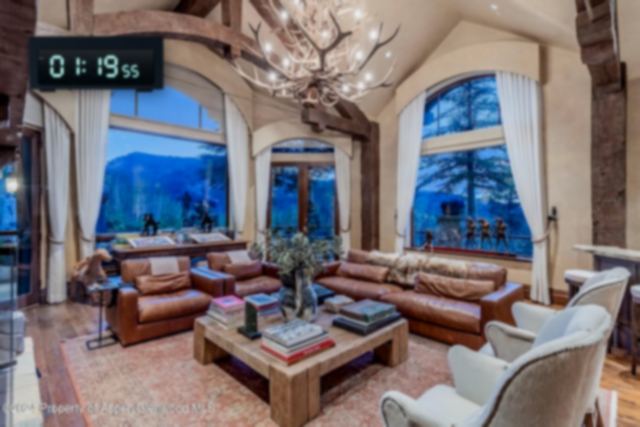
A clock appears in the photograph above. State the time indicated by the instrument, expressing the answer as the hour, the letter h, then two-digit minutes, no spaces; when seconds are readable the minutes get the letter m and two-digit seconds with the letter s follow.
1h19
